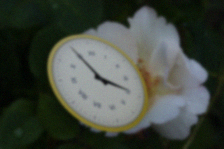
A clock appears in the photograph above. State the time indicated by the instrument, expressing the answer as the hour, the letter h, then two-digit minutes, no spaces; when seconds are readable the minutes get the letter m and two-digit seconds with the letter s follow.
3h55
